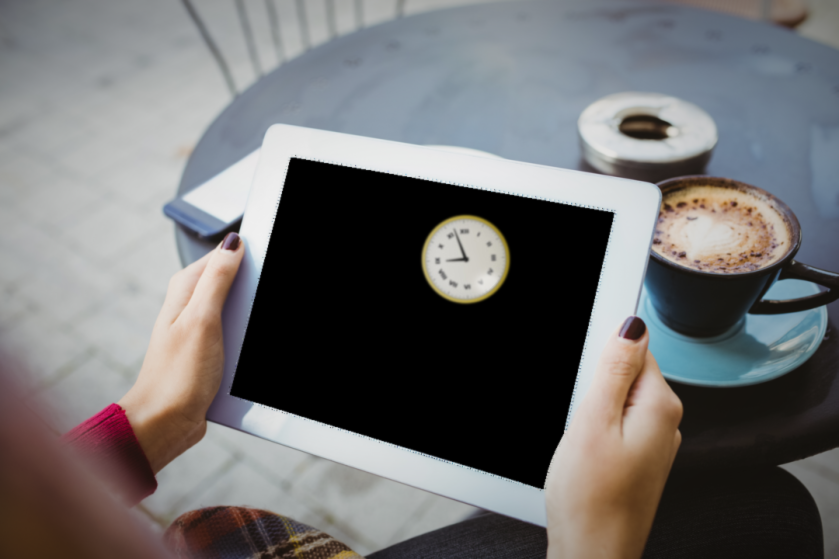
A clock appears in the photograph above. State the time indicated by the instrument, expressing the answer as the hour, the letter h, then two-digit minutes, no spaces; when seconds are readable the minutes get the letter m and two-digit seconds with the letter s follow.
8h57
